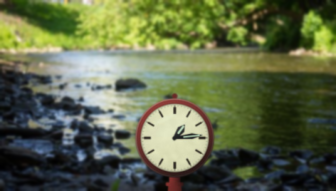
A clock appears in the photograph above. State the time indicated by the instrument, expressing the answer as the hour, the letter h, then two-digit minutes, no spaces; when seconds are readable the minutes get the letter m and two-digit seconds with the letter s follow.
1h14
